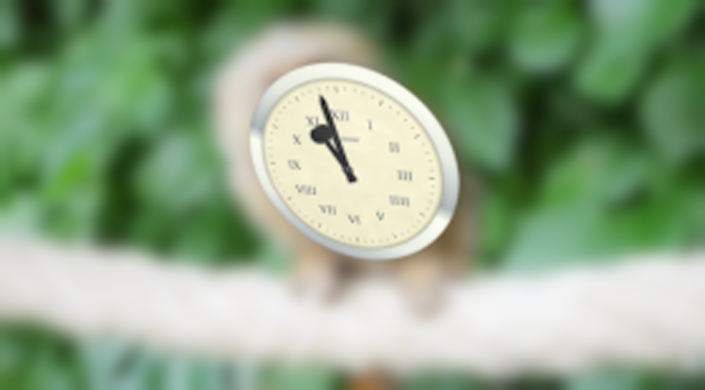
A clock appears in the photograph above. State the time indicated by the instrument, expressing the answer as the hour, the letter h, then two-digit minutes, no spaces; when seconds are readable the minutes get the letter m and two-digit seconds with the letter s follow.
10h58
